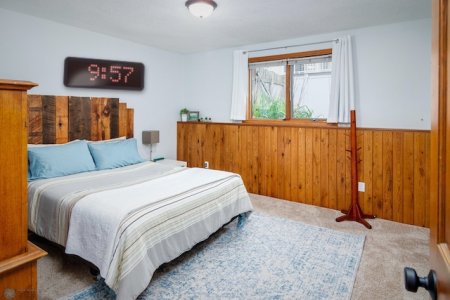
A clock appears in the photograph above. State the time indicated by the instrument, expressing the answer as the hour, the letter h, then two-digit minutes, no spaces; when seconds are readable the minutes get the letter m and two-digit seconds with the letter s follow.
9h57
